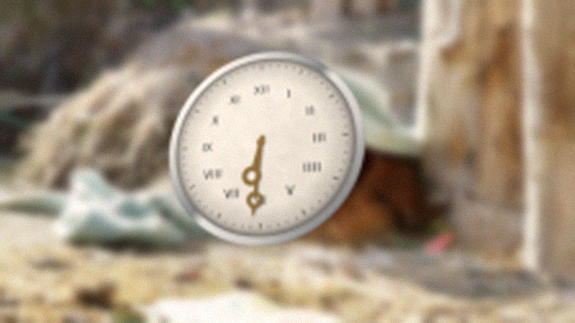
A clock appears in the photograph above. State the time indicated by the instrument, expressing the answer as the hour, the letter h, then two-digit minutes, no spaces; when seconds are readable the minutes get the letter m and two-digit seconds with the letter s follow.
6h31
